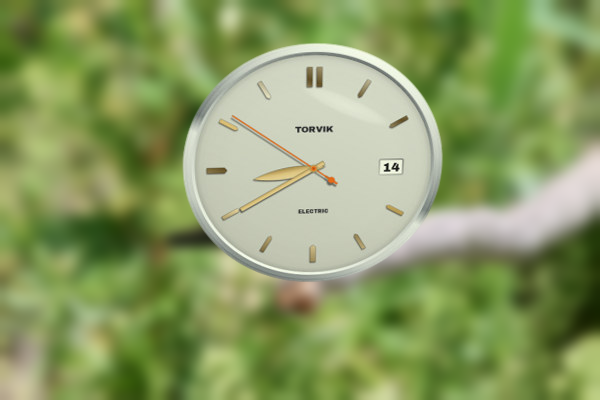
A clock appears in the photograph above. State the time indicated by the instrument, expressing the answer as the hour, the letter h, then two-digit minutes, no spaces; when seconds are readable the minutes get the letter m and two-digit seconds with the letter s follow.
8h39m51s
